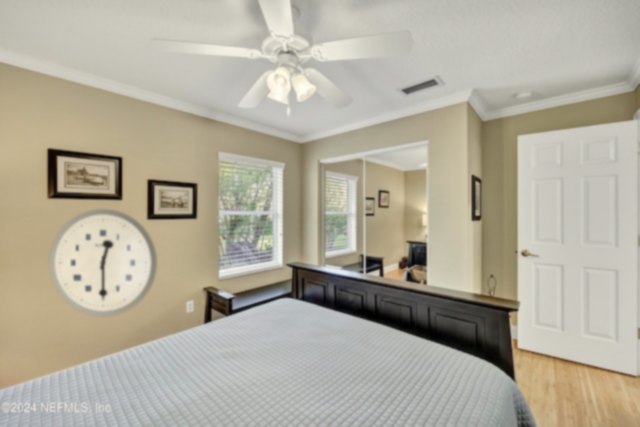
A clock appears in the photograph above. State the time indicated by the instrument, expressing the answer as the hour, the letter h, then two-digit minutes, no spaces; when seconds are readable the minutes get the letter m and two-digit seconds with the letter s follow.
12h30
